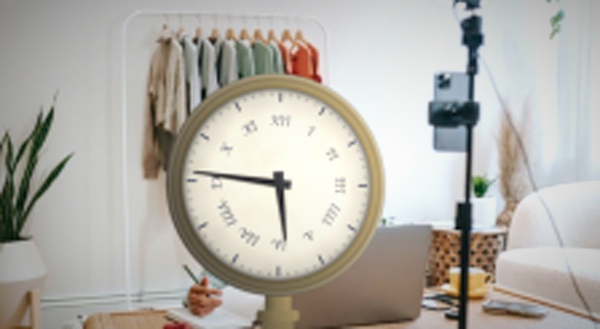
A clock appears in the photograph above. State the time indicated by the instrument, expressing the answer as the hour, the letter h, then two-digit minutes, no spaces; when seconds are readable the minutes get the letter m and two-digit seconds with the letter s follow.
5h46
